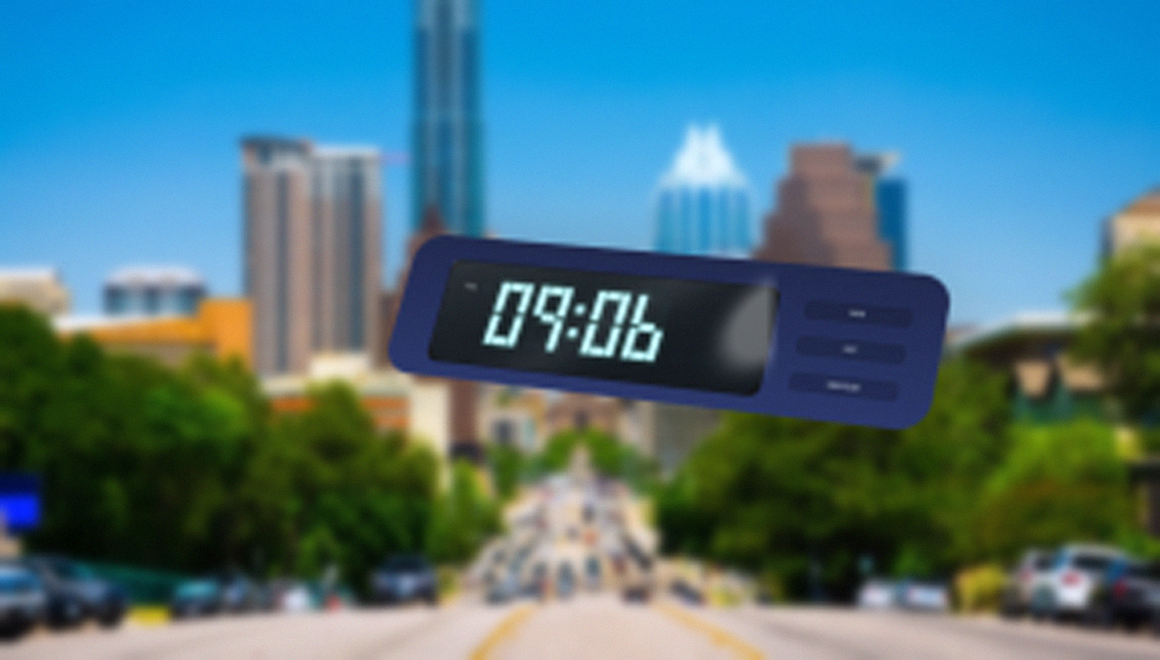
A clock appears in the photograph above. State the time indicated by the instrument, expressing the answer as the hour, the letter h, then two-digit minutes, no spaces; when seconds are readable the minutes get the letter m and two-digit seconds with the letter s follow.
9h06
